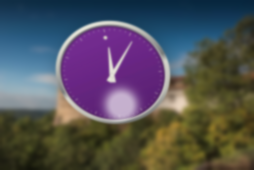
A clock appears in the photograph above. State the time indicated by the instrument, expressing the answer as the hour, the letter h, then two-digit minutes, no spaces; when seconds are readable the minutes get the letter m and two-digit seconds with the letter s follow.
12h06
